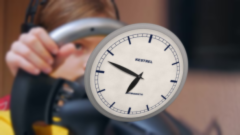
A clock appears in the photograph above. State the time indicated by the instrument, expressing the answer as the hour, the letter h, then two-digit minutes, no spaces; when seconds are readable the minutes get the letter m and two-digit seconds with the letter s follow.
6h48
